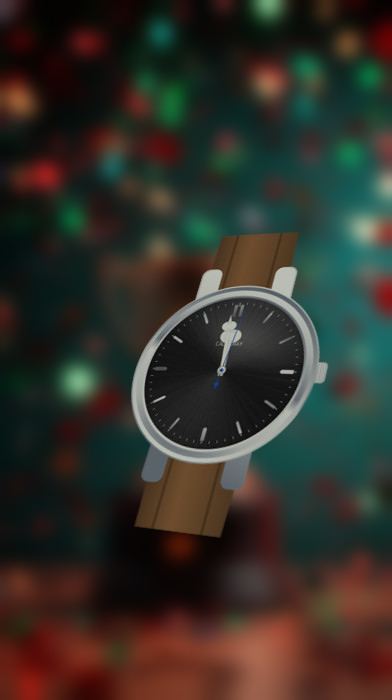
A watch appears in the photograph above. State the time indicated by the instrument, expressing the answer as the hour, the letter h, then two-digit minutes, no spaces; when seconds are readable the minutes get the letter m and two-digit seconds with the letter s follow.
11h59m01s
